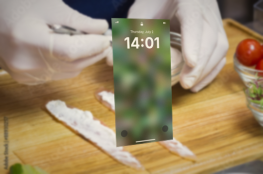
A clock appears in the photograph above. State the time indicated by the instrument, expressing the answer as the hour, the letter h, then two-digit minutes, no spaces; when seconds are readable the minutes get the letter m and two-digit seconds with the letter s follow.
14h01
